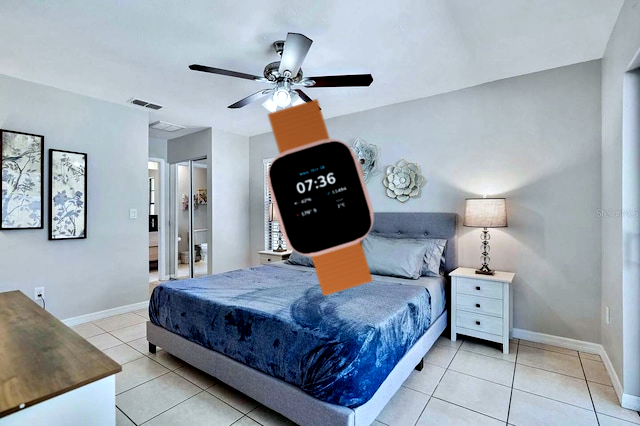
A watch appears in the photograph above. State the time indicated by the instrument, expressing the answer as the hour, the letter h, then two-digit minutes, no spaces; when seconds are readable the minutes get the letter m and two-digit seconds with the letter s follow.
7h36
